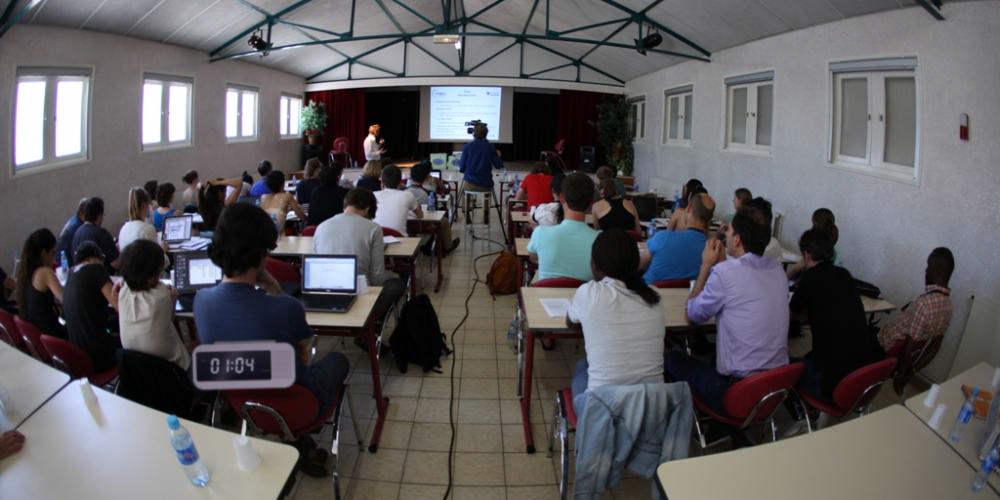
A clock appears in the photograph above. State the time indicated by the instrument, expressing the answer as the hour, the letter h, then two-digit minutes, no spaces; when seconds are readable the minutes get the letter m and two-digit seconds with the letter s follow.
1h04
